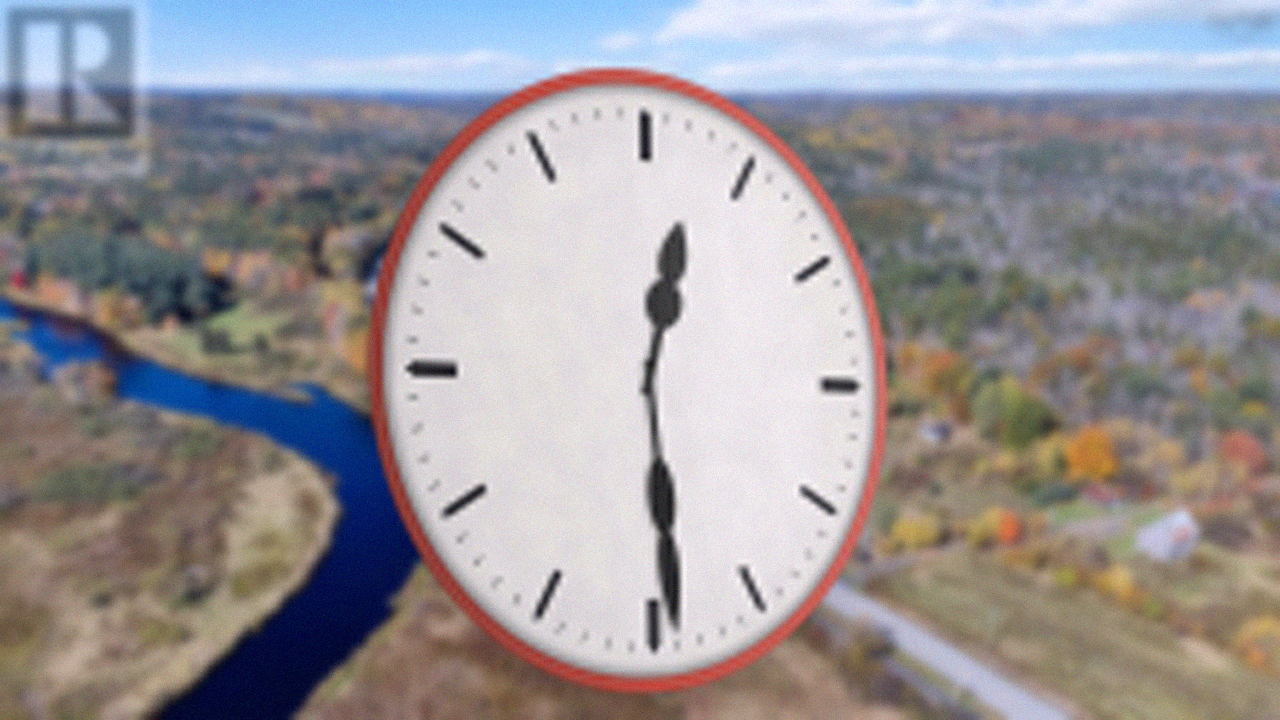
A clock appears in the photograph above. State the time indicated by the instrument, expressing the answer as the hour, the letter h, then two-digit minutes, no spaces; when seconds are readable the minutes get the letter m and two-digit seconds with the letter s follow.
12h29
